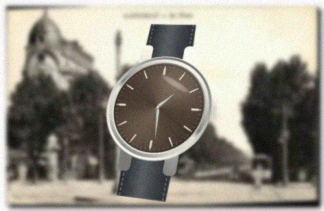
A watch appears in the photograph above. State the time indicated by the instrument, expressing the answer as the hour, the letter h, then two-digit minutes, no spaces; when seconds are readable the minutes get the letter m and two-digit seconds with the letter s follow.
1h29
